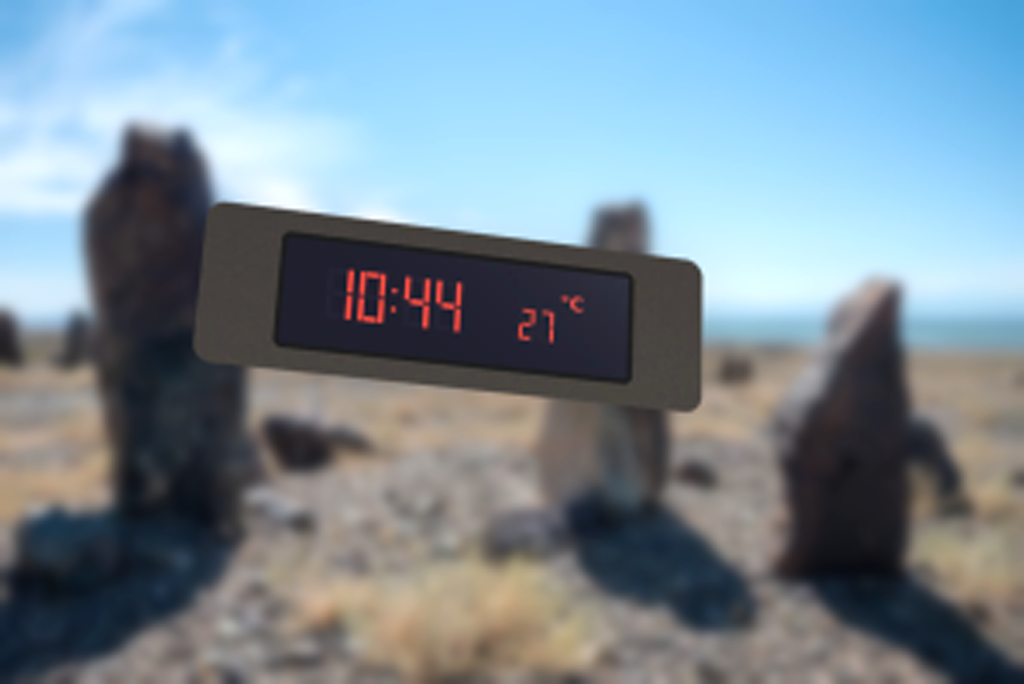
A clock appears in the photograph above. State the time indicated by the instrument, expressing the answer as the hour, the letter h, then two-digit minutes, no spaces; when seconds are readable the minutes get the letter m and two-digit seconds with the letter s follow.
10h44
